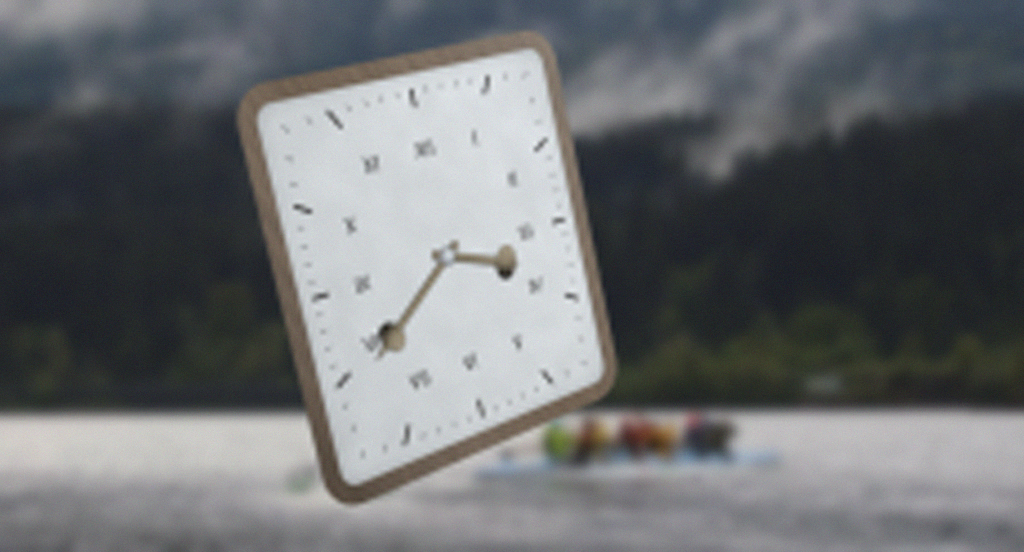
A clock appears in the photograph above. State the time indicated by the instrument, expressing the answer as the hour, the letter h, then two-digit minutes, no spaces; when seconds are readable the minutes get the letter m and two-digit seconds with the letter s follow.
3h39
